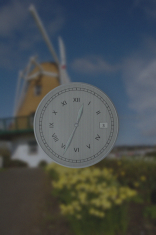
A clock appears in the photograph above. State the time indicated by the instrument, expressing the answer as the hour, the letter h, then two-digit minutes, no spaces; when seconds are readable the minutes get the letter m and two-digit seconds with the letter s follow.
12h34
